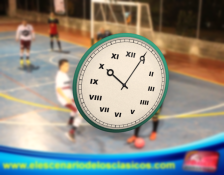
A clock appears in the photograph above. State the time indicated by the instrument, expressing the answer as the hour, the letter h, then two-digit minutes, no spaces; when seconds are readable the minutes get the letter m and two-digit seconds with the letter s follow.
10h04
